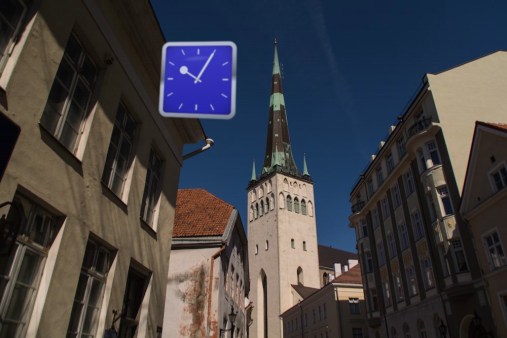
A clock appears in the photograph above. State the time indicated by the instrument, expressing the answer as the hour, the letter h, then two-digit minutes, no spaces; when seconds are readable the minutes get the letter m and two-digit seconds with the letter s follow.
10h05
